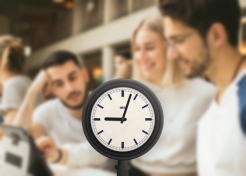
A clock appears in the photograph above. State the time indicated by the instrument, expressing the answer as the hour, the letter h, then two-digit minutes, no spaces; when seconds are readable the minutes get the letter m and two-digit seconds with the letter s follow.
9h03
